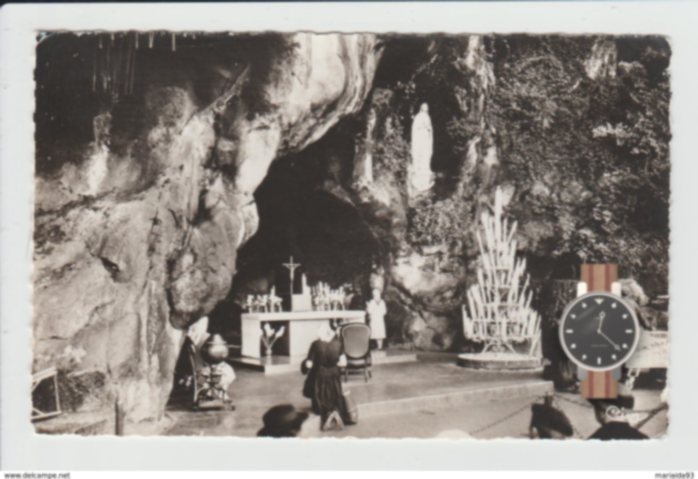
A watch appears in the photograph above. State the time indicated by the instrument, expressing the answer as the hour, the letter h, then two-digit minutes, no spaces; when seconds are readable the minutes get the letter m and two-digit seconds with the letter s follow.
12h22
